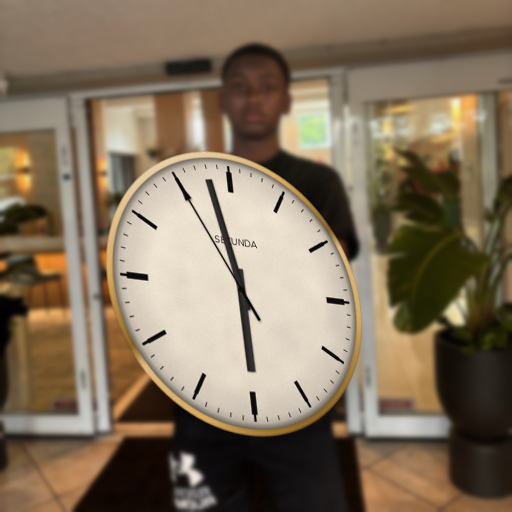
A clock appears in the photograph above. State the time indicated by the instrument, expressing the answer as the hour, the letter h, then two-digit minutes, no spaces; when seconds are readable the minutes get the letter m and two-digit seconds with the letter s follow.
5h57m55s
